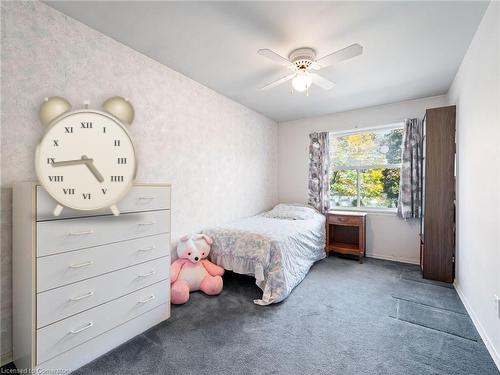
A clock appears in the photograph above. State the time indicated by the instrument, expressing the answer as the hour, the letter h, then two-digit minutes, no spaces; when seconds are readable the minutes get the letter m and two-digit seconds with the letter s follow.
4h44
